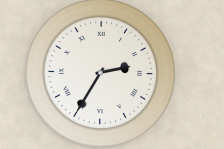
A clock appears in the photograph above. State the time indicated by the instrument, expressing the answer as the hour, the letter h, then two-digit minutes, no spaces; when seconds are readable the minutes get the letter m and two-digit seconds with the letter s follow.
2h35
